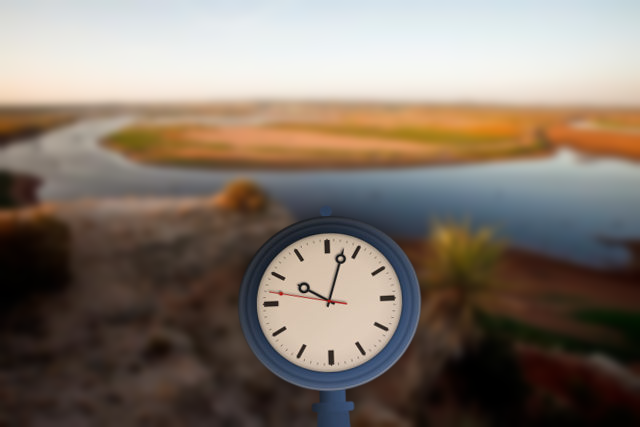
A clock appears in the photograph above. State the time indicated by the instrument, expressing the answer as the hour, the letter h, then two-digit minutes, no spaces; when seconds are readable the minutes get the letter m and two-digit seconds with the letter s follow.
10h02m47s
